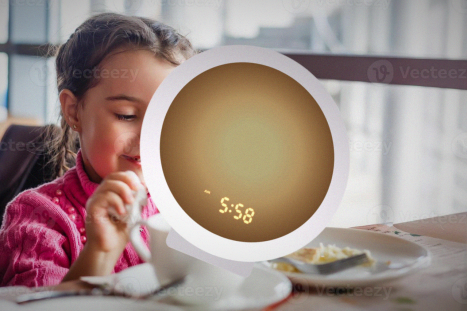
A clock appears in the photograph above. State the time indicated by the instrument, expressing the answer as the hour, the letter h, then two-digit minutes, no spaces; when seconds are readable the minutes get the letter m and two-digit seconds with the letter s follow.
5h58
